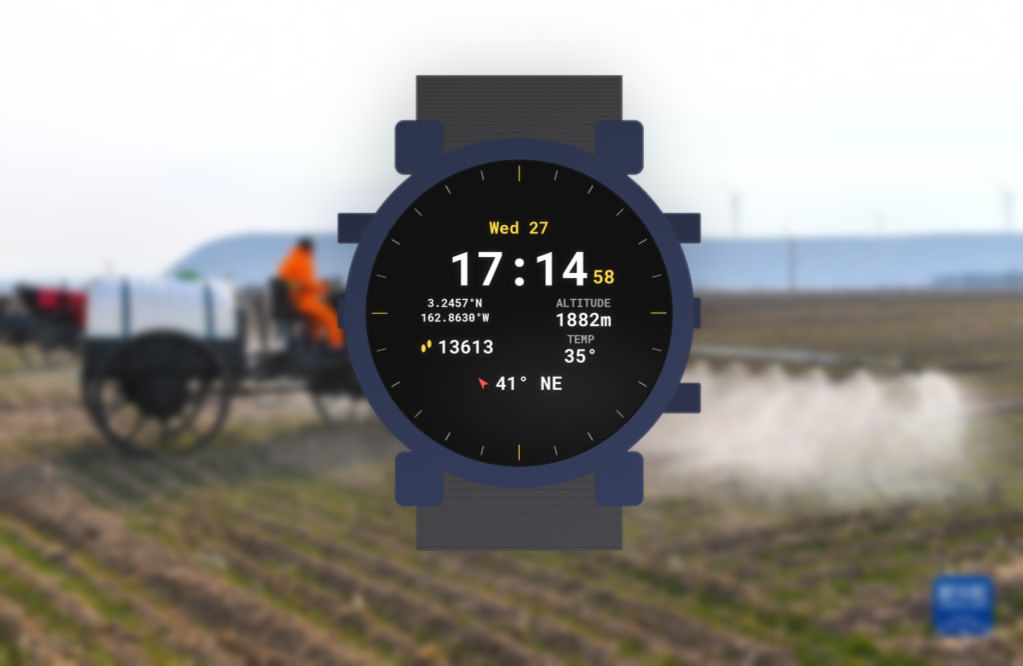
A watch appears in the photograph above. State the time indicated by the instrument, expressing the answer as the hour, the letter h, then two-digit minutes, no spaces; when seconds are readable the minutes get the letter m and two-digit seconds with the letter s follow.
17h14m58s
